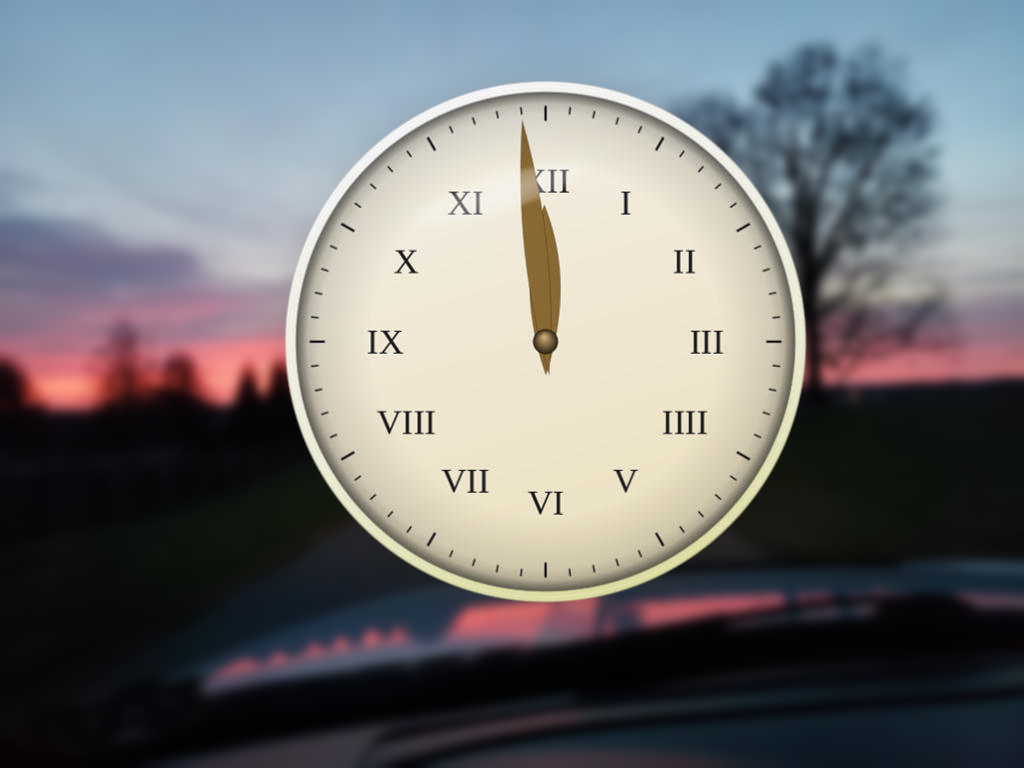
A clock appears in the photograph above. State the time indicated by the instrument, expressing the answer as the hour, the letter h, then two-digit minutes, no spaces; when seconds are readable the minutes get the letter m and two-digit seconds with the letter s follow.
11h59
